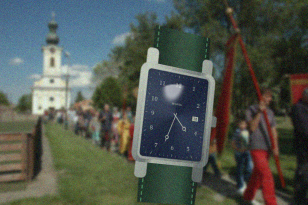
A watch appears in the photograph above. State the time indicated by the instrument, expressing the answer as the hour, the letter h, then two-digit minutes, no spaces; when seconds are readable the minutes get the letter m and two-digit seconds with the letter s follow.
4h33
